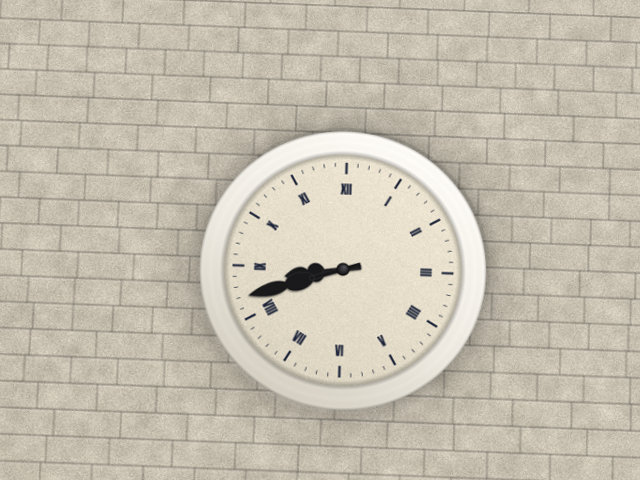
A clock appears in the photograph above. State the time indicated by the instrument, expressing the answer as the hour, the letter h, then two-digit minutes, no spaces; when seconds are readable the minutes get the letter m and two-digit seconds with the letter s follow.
8h42
